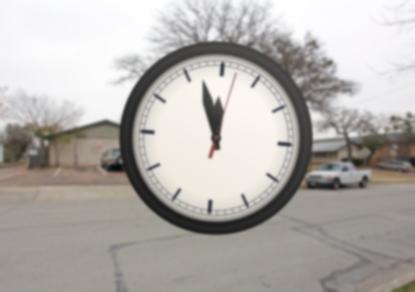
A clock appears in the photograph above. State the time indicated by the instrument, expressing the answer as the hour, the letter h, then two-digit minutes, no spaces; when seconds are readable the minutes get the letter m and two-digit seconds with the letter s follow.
11h57m02s
